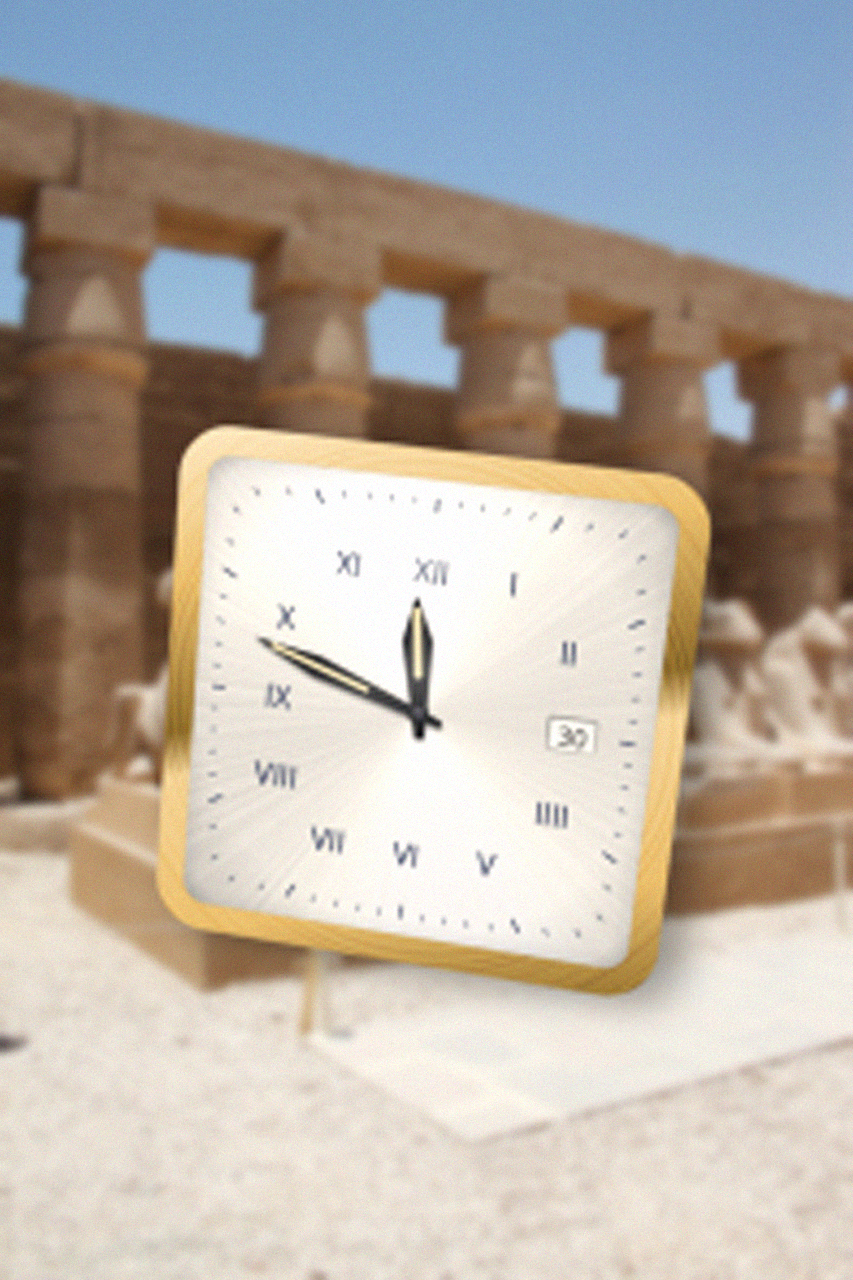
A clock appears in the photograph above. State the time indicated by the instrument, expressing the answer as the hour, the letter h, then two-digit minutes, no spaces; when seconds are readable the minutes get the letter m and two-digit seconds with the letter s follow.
11h48
